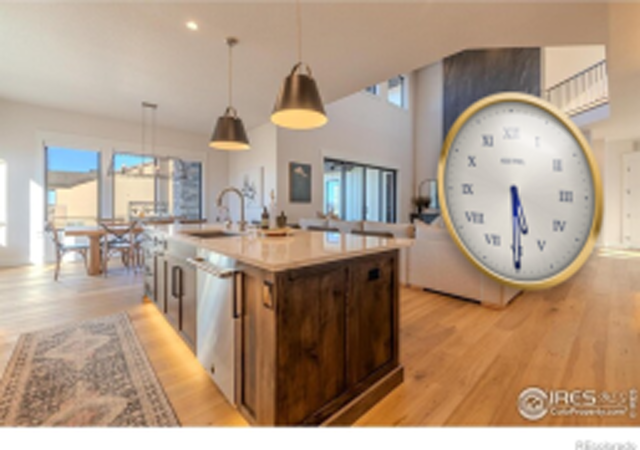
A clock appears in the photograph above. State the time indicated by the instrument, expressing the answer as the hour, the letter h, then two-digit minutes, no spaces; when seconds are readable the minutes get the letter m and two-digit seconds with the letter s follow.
5h30
